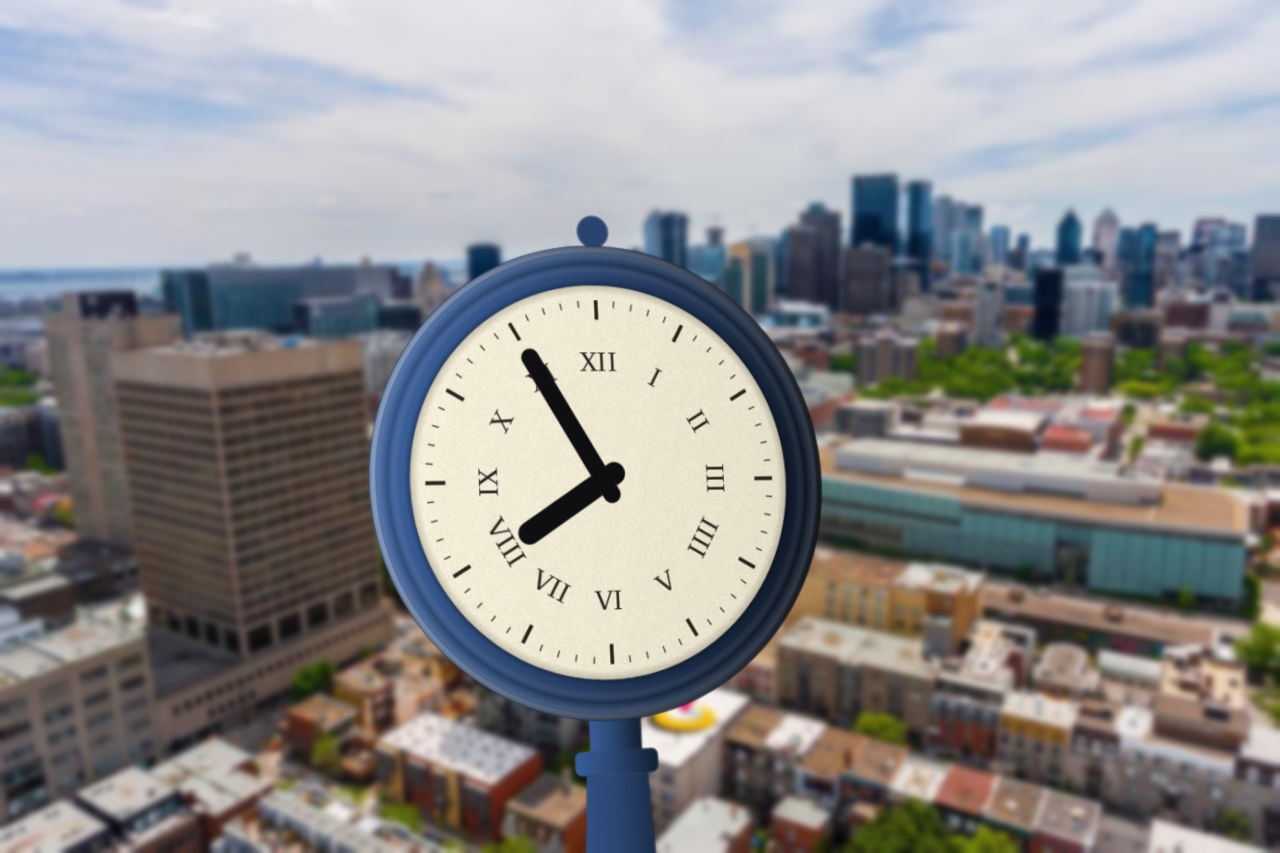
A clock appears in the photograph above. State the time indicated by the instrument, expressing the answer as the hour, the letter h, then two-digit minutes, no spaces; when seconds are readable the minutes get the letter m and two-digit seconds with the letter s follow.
7h55
